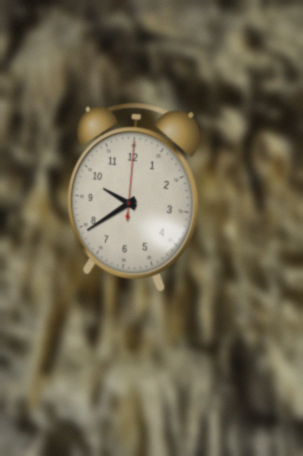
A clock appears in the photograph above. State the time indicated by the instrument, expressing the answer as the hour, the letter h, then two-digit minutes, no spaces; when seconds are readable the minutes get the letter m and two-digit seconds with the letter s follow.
9h39m00s
